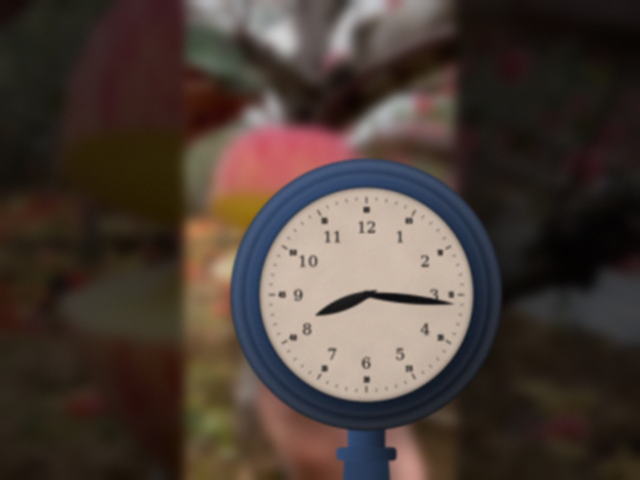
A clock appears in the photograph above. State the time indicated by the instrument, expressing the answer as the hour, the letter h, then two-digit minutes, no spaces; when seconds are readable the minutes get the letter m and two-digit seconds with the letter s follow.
8h16
